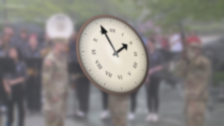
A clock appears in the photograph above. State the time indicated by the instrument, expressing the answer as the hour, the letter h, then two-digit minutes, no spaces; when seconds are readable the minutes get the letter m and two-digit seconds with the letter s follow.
1h56
